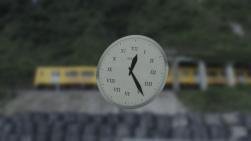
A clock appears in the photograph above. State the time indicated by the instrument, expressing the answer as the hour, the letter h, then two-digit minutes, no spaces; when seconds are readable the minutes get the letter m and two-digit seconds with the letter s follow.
12h24
